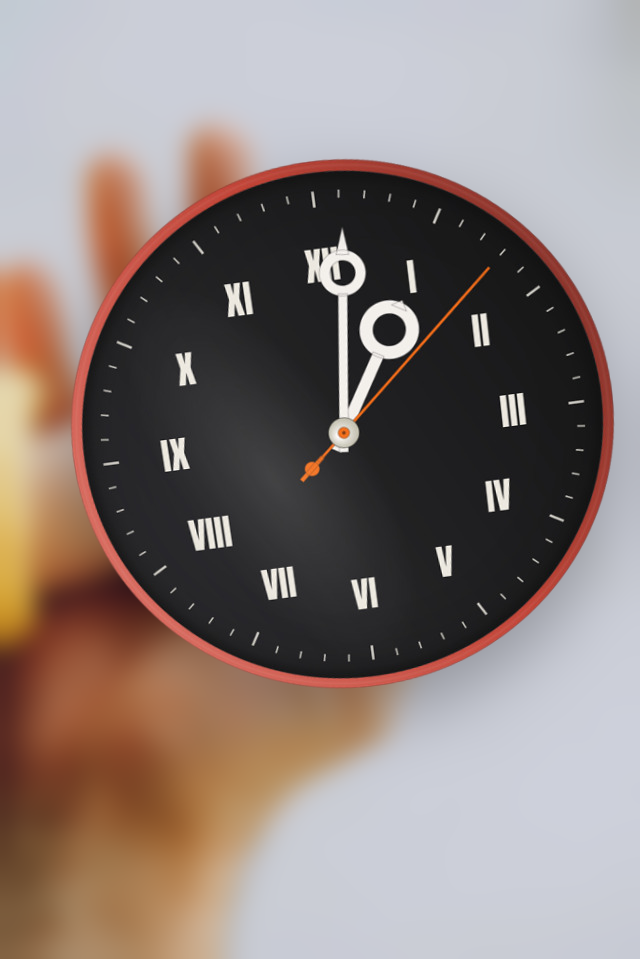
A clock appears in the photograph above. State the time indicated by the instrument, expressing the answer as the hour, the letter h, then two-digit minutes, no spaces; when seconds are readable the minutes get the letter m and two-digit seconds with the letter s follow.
1h01m08s
